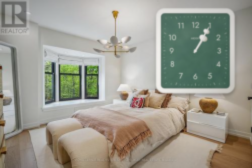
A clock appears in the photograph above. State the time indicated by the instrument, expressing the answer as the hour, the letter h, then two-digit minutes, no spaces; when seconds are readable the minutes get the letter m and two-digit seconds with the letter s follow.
1h05
